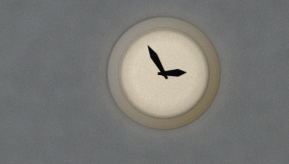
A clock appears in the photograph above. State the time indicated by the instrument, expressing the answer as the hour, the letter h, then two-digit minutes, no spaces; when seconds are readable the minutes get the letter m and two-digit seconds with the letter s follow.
2h55
